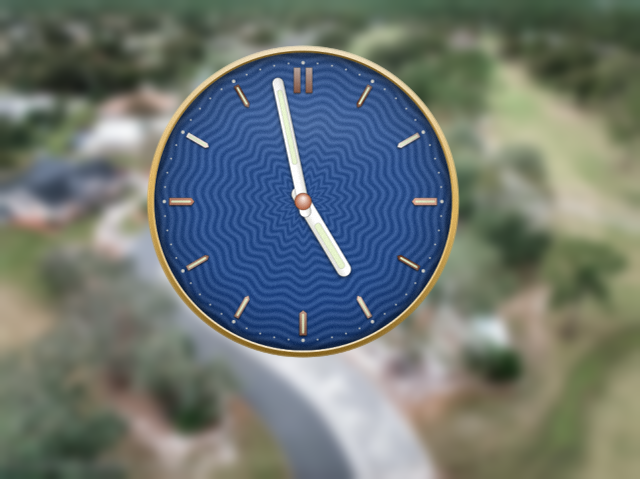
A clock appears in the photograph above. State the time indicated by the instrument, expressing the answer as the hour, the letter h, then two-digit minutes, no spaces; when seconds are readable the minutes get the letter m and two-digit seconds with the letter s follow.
4h58
